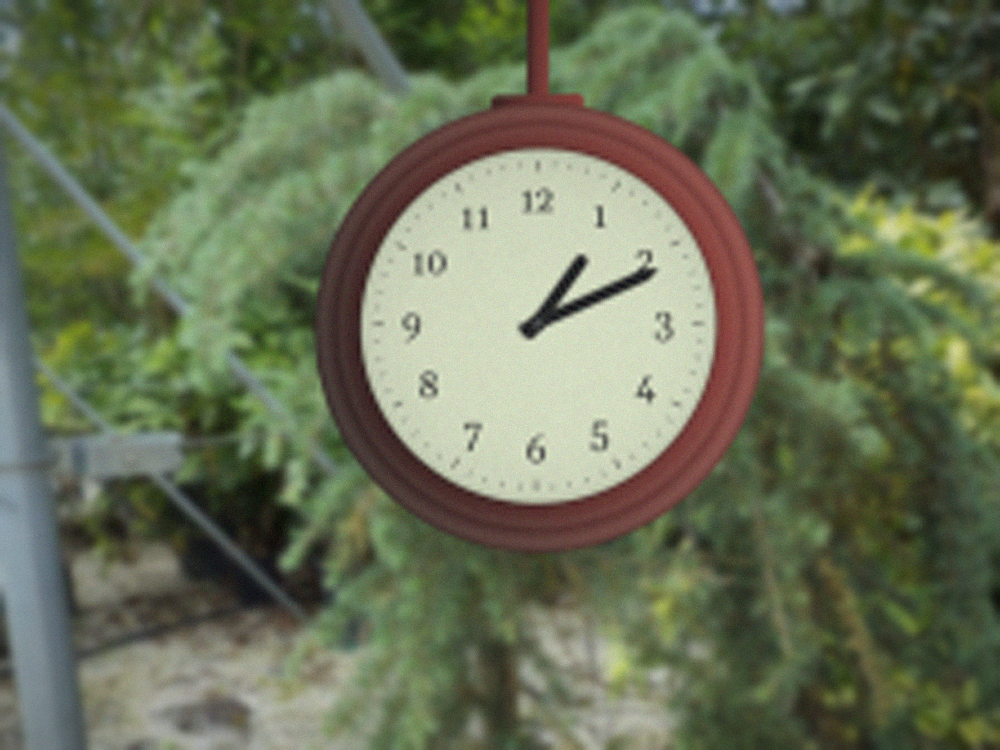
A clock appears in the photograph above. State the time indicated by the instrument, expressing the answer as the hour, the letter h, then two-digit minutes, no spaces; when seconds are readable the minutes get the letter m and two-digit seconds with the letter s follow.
1h11
